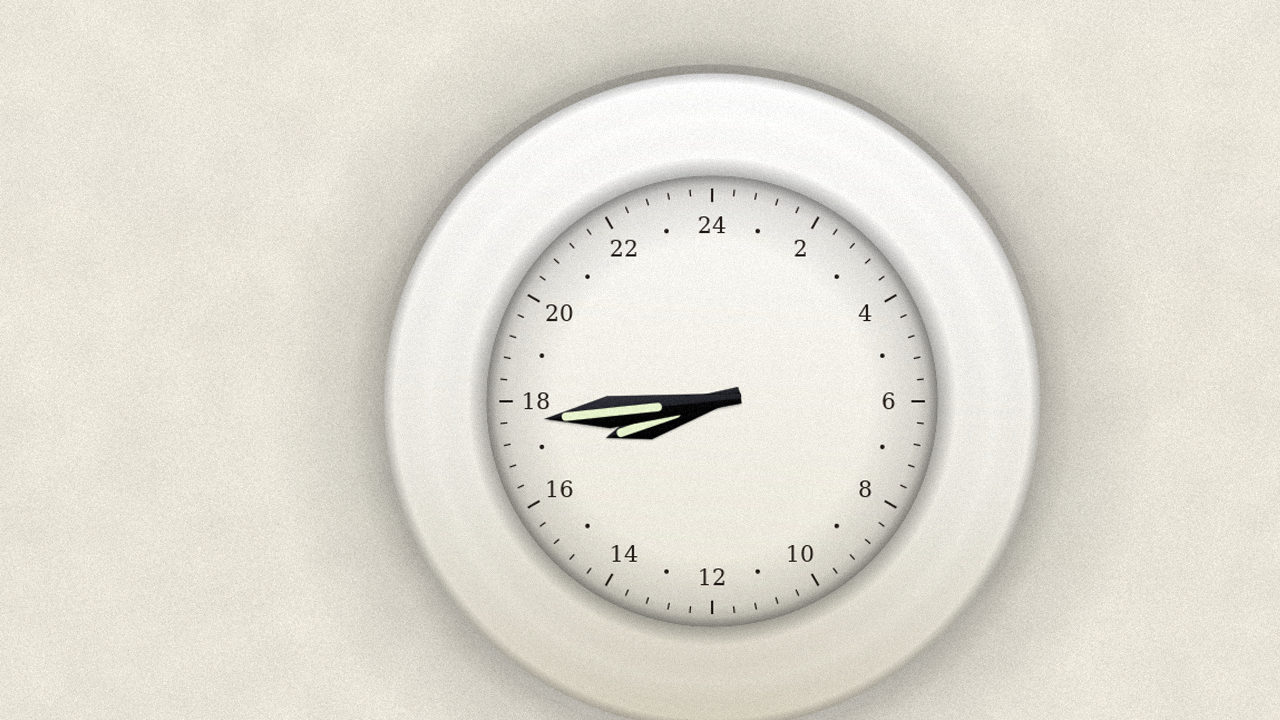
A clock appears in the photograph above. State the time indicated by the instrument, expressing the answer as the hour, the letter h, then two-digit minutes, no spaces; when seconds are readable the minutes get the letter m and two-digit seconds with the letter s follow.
16h44
